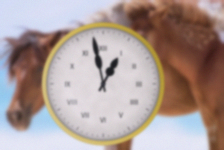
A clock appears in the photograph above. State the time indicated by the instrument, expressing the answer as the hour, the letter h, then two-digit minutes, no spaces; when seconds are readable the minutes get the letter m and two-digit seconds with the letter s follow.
12h58
